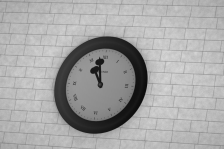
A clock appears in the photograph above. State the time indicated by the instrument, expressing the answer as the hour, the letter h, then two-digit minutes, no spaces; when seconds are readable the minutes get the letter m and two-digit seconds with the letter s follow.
10h58
